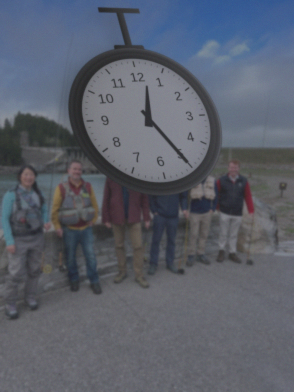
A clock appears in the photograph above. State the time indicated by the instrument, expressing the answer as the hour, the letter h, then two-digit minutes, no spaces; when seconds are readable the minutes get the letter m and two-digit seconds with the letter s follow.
12h25
